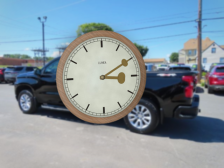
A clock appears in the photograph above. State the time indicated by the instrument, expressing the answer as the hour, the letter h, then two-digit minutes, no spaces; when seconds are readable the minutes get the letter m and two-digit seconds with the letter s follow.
3h10
